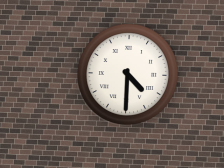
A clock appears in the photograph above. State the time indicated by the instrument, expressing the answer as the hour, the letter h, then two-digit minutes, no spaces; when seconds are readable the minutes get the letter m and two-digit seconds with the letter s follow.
4h30
